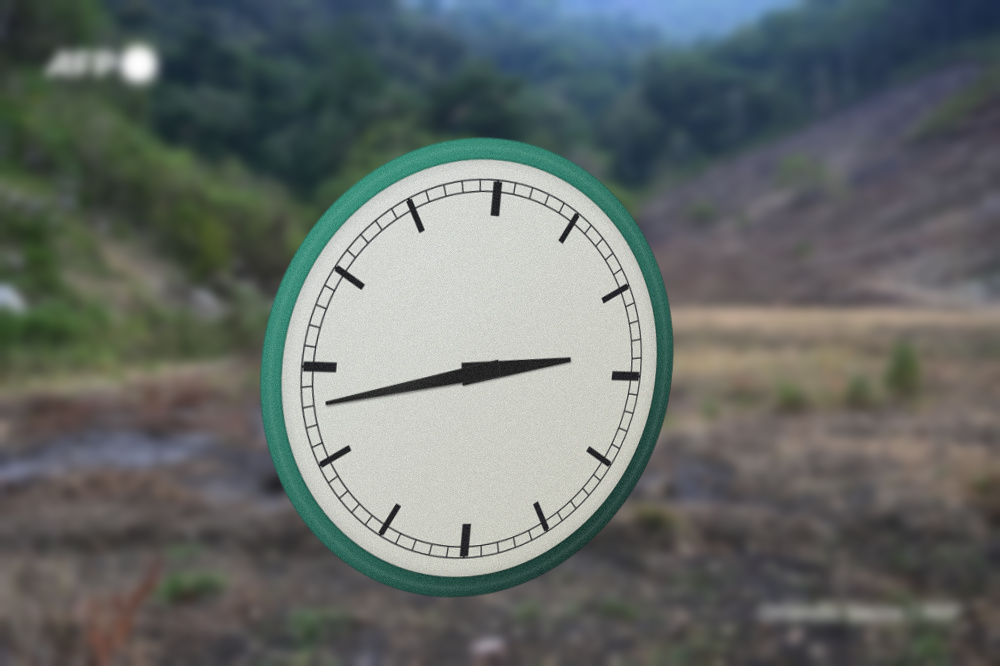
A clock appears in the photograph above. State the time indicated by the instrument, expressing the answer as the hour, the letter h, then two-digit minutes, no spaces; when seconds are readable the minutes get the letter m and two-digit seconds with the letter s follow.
2h43
